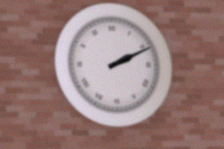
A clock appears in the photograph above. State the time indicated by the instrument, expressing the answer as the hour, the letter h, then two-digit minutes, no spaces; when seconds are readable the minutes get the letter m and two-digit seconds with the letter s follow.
2h11
